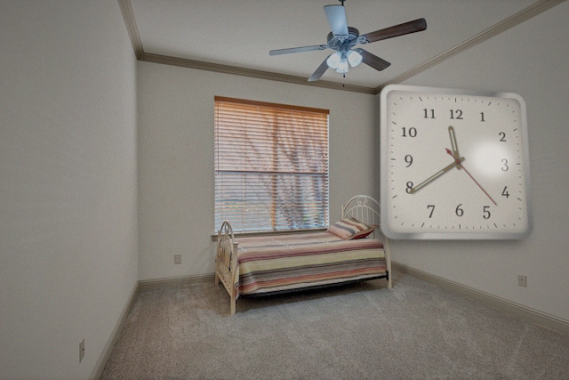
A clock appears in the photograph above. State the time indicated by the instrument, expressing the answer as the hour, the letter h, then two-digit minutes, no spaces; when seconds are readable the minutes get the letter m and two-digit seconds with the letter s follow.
11h39m23s
